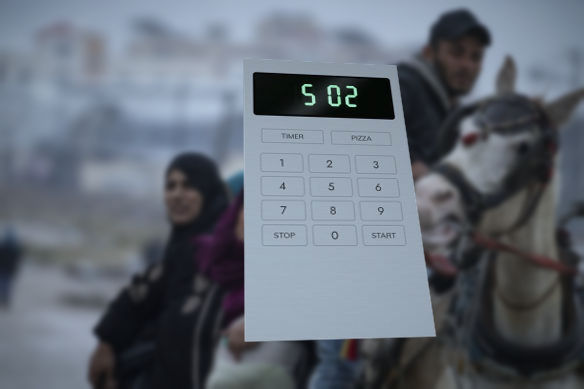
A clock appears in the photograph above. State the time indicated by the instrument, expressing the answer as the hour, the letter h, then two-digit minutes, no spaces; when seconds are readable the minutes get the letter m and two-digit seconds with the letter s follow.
5h02
